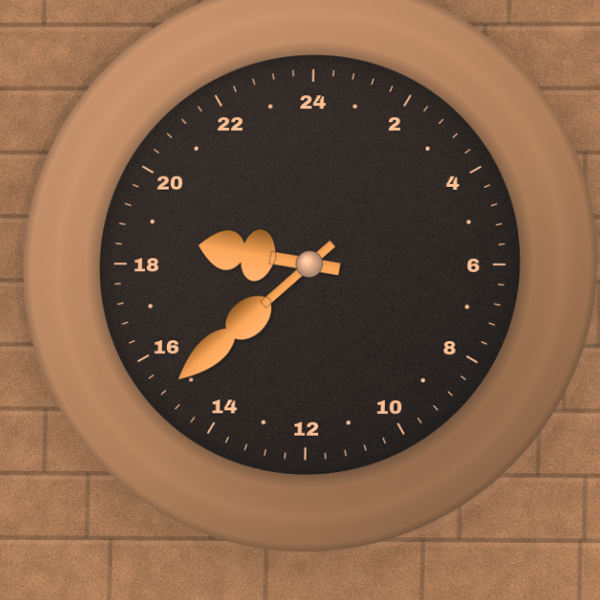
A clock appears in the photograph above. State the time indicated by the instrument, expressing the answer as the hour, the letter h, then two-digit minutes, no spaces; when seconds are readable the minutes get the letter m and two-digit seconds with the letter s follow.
18h38
